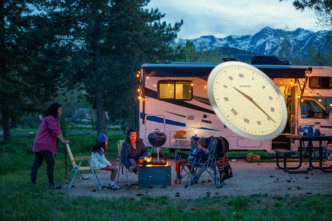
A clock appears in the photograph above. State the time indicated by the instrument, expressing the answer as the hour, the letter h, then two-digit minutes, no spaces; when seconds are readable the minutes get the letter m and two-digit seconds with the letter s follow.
10h24
